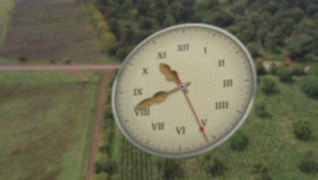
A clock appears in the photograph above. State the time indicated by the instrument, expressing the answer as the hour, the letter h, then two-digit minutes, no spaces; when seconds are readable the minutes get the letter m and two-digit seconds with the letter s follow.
10h41m26s
